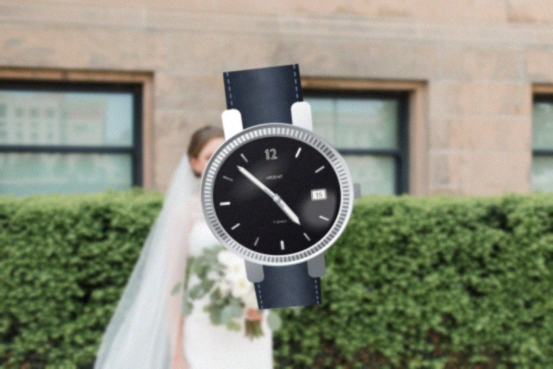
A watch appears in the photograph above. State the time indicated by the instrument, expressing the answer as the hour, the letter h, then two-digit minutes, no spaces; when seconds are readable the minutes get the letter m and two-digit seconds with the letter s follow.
4h53
